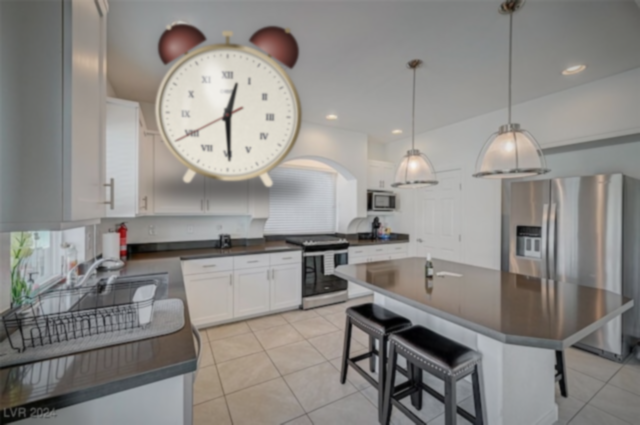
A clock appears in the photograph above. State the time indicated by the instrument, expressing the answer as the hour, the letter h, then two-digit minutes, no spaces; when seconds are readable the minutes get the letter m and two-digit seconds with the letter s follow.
12h29m40s
